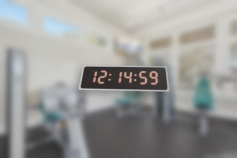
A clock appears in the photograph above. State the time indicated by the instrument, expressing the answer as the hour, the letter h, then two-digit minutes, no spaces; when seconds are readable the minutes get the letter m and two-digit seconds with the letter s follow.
12h14m59s
